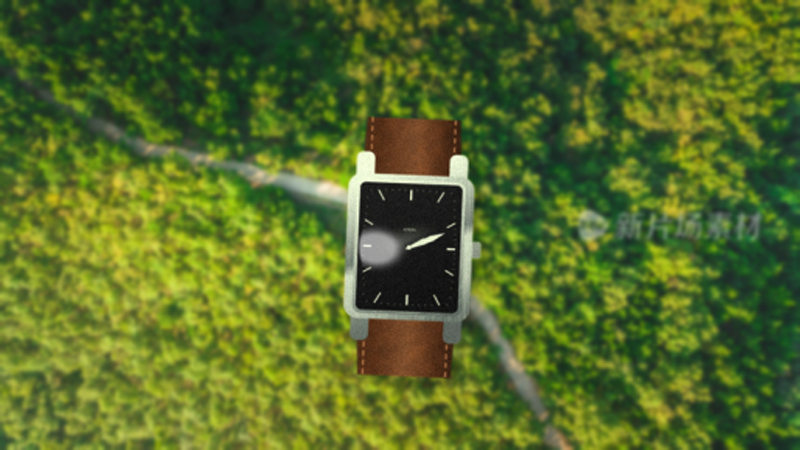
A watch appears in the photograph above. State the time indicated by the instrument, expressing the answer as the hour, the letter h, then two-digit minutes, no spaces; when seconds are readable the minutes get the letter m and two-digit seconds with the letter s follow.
2h11
